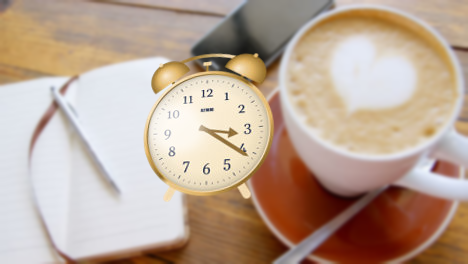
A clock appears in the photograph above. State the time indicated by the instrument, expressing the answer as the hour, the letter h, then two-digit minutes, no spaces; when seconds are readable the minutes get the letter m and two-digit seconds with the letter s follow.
3h21
